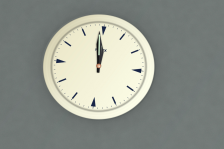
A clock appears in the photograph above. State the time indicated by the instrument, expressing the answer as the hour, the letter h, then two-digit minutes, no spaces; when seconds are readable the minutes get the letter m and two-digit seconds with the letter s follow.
11h59
